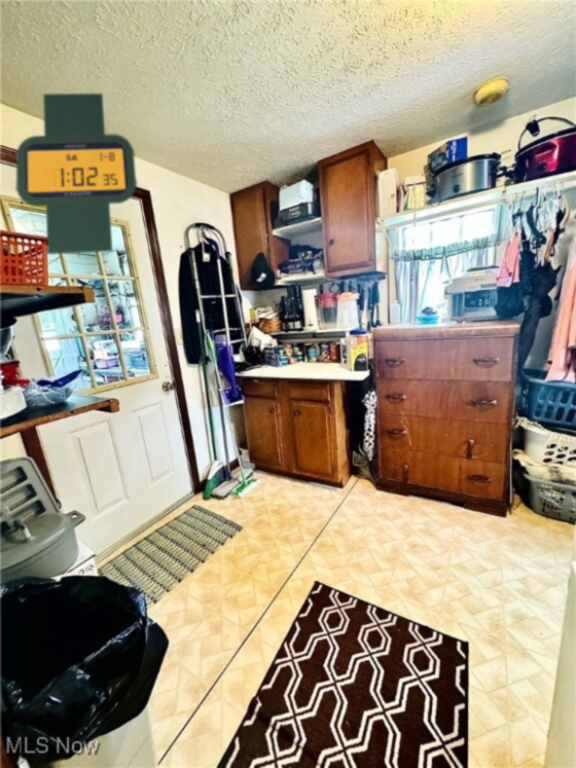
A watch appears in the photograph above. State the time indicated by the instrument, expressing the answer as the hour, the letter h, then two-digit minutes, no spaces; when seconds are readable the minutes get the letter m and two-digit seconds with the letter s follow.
1h02m35s
